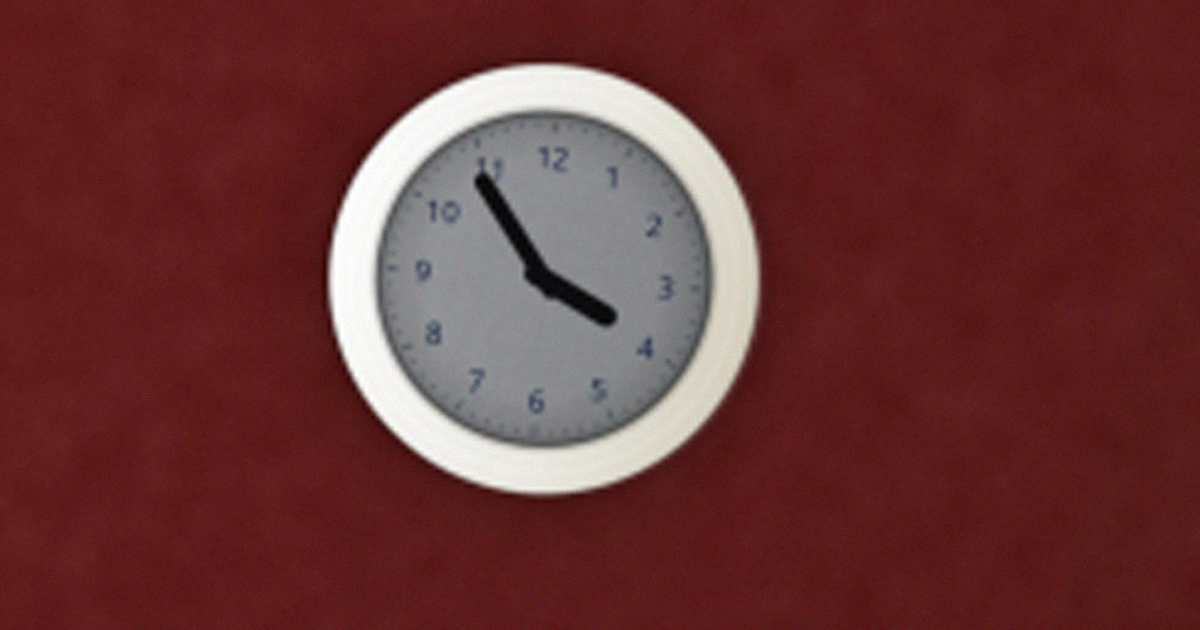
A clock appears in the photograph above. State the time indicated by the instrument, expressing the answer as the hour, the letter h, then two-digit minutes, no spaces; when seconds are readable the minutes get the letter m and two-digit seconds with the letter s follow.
3h54
